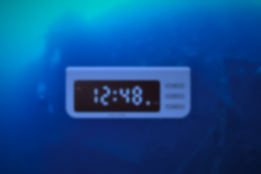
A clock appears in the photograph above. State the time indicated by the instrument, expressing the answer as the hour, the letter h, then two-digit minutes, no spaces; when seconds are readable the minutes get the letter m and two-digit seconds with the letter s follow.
12h48
